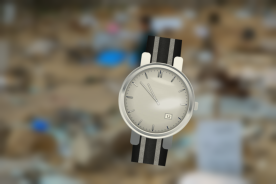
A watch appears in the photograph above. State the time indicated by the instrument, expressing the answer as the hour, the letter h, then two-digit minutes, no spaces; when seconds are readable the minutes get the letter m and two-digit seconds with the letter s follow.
10h52
